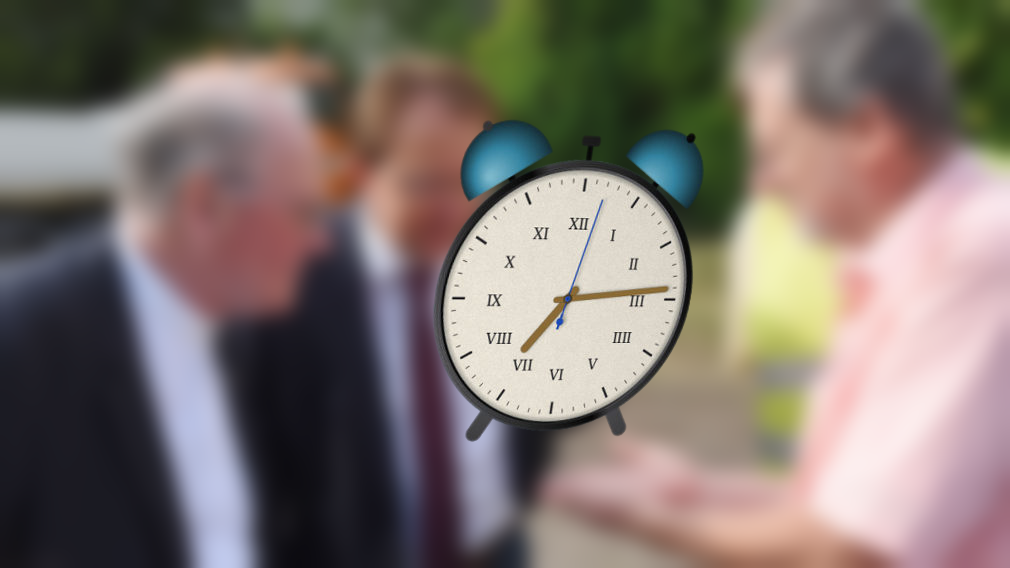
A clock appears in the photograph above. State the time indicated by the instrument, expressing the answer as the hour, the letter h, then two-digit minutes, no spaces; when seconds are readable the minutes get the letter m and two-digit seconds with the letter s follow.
7h14m02s
